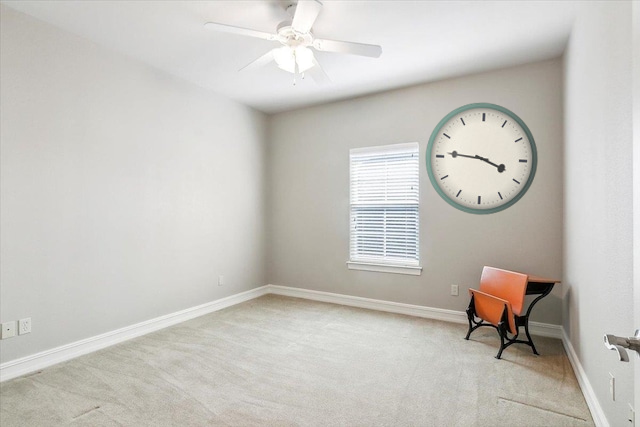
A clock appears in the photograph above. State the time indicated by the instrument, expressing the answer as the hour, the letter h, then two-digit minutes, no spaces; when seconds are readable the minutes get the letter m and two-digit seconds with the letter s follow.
3h46
